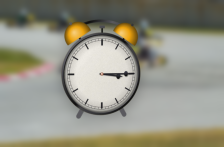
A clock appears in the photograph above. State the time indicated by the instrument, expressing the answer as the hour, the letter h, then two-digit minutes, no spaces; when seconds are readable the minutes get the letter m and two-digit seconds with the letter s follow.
3h15
